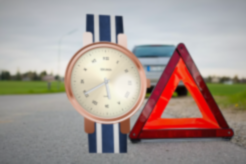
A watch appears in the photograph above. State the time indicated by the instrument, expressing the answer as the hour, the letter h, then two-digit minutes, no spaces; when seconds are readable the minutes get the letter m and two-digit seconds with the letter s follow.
5h40
